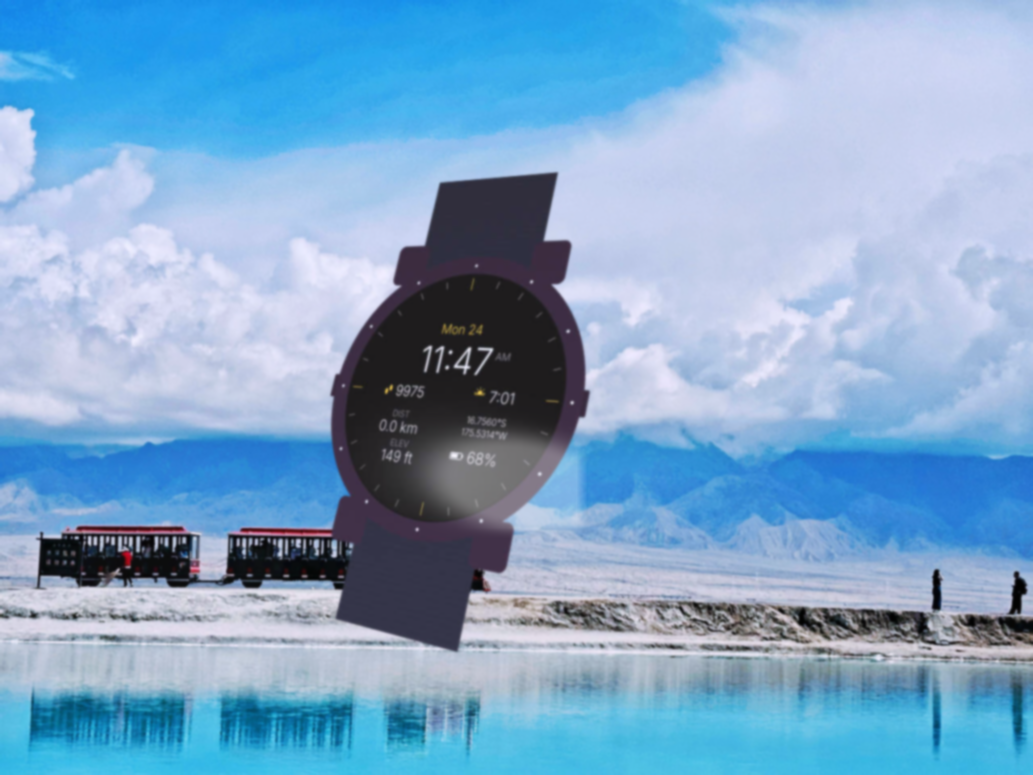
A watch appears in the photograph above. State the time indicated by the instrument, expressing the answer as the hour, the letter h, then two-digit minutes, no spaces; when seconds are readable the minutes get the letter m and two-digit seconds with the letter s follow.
11h47
